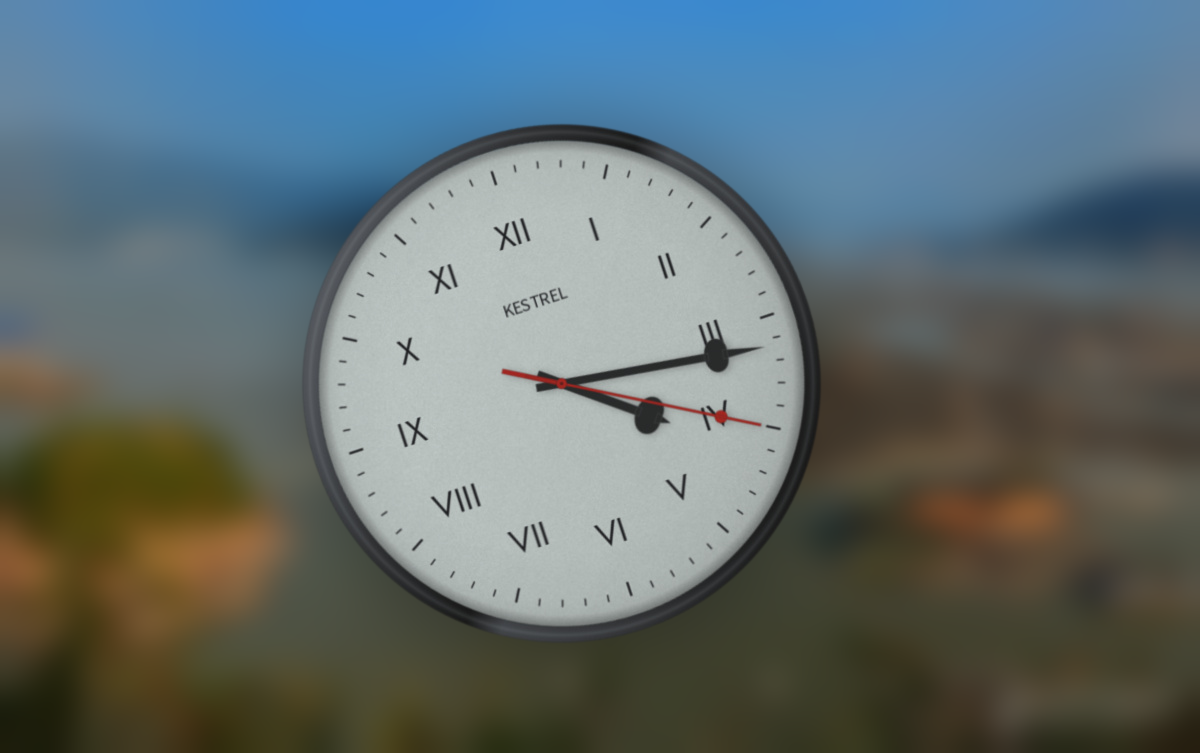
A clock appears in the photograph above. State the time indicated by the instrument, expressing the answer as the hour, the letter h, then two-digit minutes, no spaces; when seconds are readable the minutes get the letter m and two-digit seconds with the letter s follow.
4h16m20s
